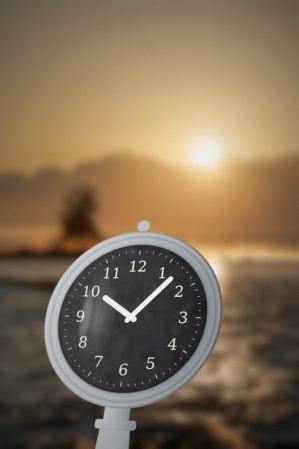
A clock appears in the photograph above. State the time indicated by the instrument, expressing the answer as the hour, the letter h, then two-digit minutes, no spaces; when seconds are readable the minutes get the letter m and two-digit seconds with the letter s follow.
10h07
